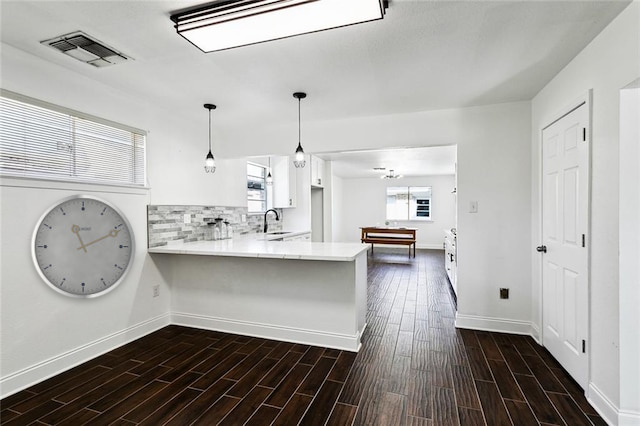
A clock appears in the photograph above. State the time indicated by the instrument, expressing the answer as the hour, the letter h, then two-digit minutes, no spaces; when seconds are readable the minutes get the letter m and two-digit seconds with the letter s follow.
11h11
